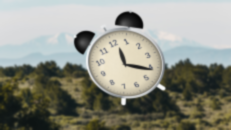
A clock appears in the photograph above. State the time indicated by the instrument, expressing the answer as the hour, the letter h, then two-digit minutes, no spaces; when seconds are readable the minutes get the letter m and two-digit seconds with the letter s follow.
12h21
